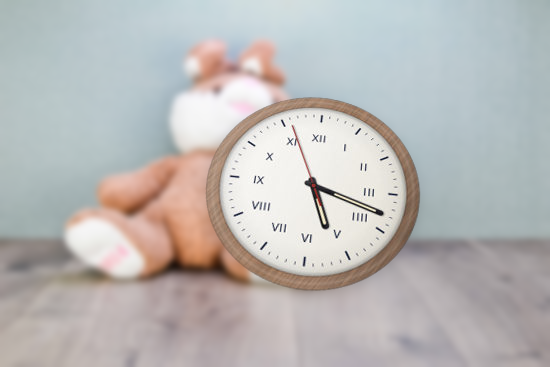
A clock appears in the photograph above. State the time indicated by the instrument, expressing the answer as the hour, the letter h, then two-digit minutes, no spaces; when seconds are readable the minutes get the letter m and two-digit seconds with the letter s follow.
5h17m56s
